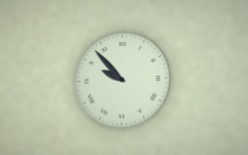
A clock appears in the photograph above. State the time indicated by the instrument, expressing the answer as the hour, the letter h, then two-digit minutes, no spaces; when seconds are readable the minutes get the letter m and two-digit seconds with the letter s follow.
9h53
